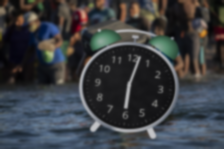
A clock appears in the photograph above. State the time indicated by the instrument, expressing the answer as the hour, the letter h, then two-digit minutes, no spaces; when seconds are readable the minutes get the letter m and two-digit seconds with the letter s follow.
6h02
